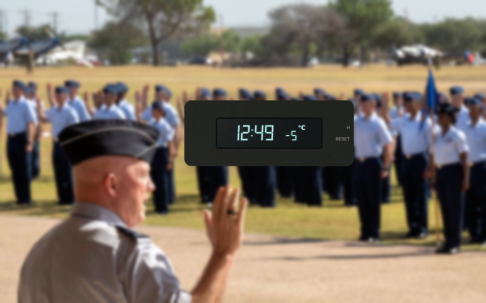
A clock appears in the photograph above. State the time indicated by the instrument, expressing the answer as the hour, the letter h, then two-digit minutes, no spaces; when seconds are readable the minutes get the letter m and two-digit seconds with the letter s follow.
12h49
